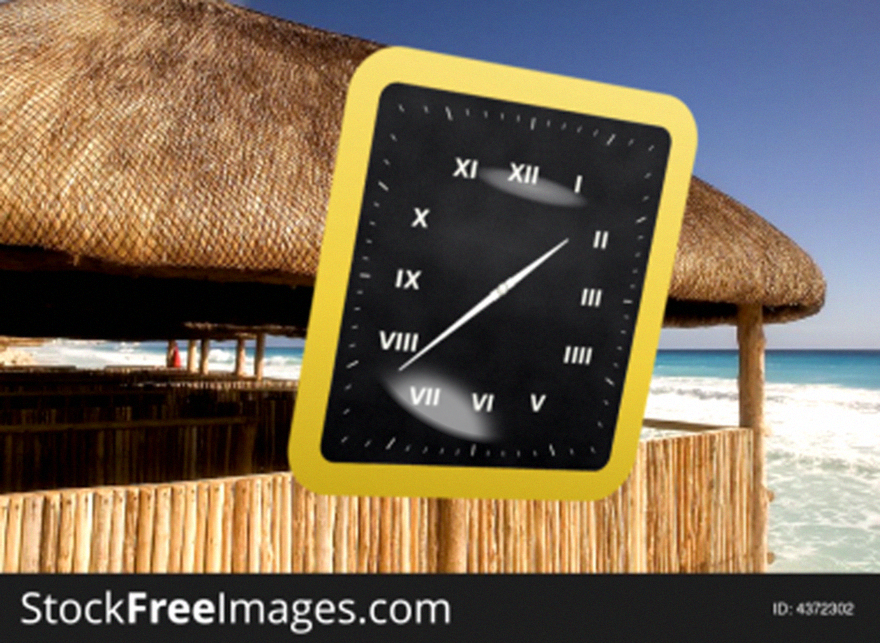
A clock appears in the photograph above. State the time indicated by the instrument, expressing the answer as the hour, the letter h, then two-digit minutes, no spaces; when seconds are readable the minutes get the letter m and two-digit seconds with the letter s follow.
1h38
